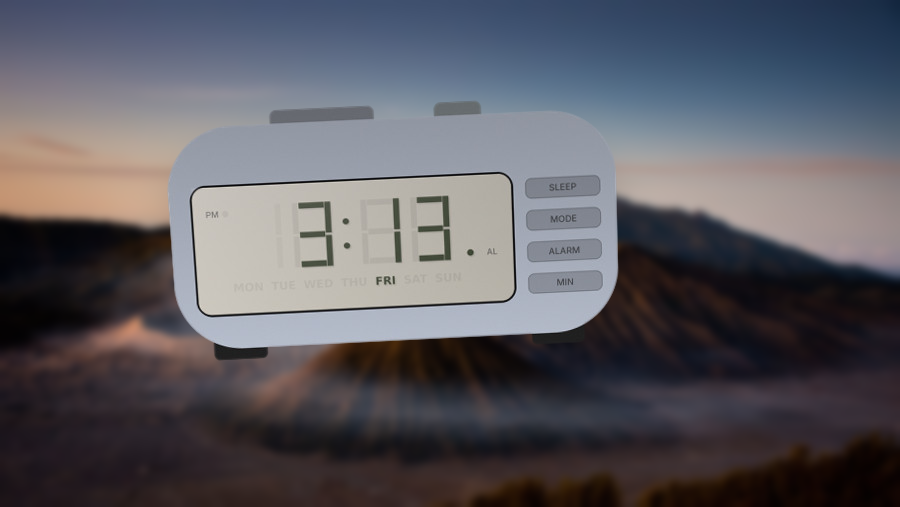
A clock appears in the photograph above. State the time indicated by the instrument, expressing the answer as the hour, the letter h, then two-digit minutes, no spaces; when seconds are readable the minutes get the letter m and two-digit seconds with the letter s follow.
3h13
